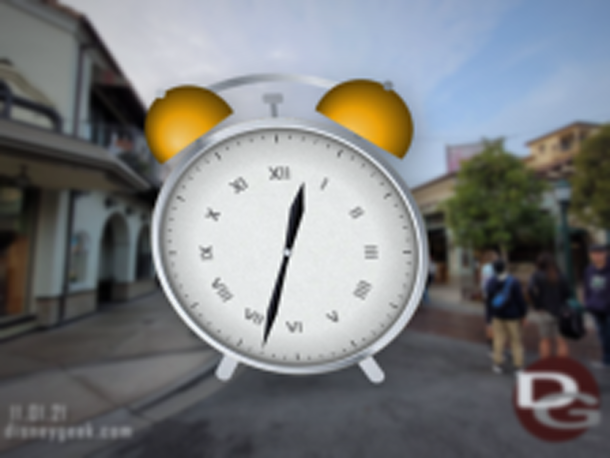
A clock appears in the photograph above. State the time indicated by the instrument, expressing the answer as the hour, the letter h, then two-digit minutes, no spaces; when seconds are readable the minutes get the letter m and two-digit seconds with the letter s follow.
12h33
